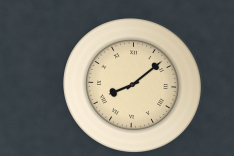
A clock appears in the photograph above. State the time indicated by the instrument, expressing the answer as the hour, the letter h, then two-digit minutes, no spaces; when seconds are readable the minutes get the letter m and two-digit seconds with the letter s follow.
8h08
